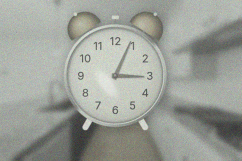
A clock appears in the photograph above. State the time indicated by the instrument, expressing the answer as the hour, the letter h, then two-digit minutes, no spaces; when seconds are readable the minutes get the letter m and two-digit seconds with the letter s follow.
3h04
